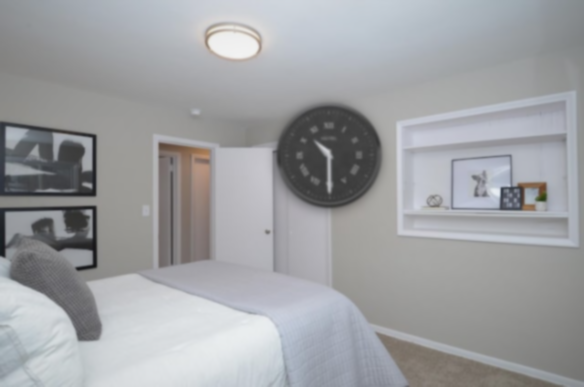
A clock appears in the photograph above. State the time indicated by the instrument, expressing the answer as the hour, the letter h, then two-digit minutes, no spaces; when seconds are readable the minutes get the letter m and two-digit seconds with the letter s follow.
10h30
